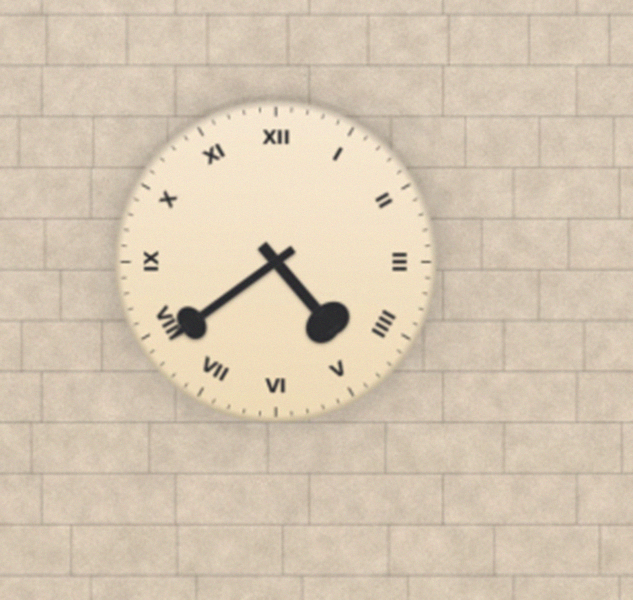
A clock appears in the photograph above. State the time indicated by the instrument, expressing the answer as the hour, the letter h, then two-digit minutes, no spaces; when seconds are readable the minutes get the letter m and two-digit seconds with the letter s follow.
4h39
